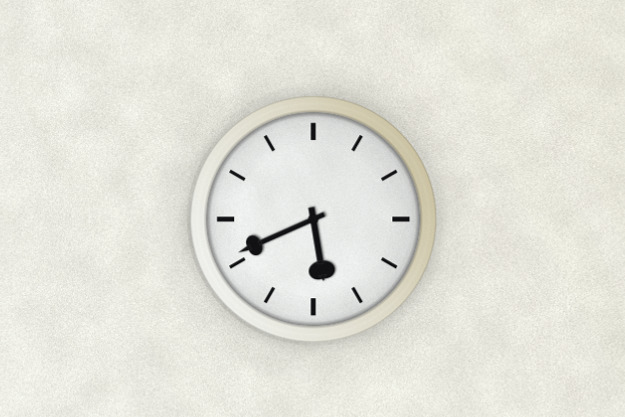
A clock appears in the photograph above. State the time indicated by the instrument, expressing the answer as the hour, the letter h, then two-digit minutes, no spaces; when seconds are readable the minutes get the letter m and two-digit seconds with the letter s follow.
5h41
